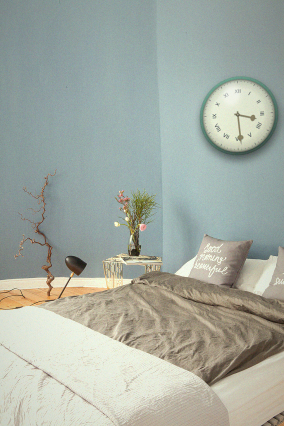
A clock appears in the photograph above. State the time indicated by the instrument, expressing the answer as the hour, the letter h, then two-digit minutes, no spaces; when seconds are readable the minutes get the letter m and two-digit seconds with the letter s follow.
3h29
